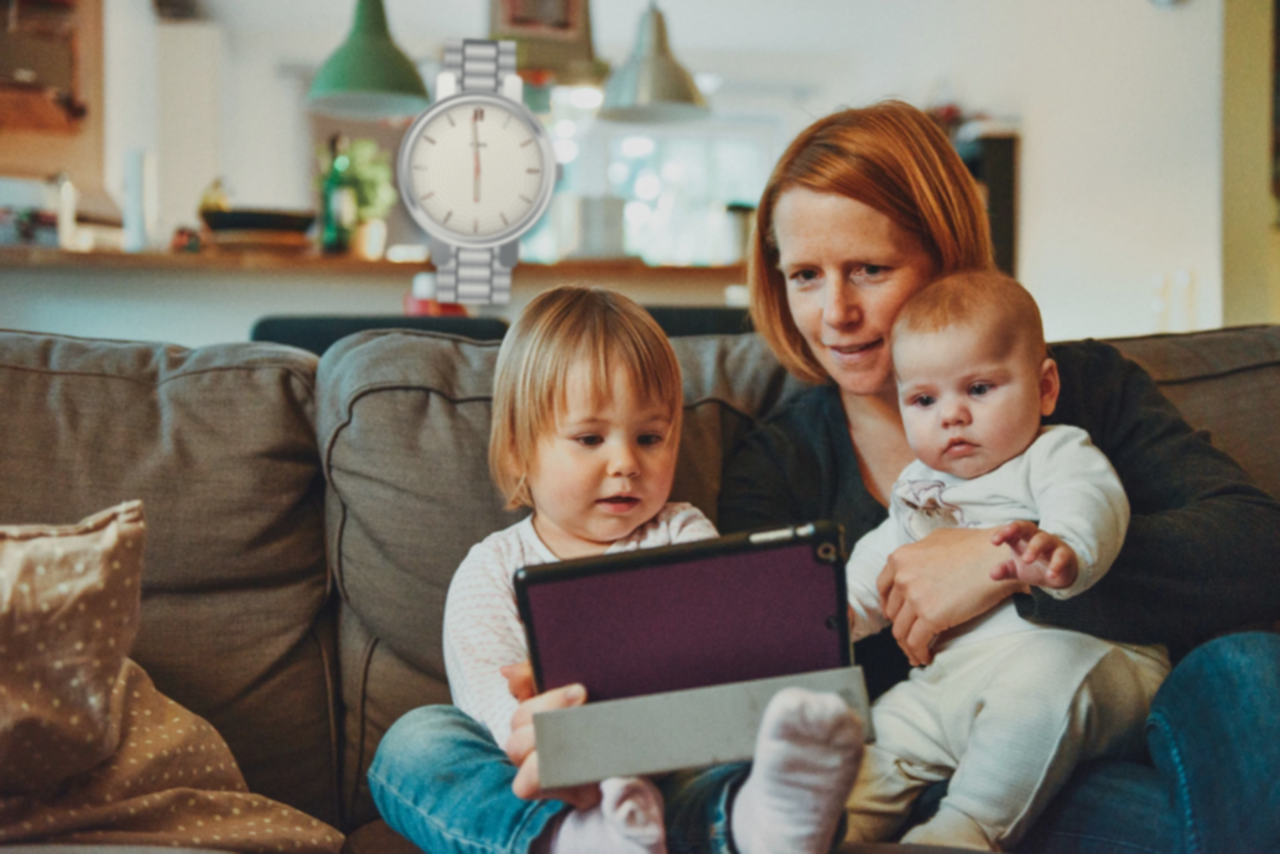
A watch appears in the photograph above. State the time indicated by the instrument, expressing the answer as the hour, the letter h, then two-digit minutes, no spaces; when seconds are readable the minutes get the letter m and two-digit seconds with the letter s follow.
5h59
